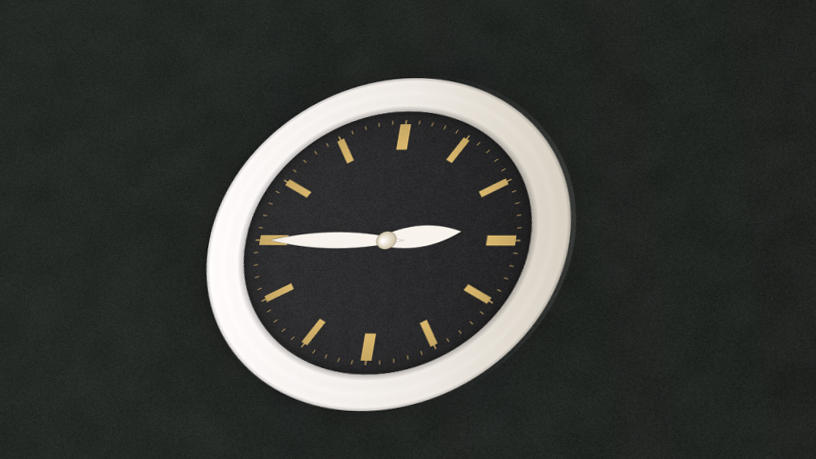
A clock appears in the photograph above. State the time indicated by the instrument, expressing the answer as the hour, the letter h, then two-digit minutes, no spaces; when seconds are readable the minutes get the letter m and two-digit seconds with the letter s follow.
2h45
